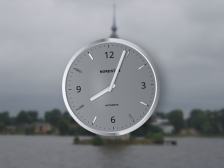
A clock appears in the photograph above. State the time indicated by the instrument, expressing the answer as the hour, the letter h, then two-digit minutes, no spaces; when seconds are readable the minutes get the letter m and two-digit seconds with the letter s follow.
8h04
